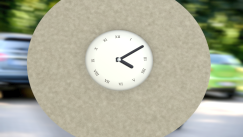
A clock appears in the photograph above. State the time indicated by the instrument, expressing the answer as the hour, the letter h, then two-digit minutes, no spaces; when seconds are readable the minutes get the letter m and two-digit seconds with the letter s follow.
4h10
